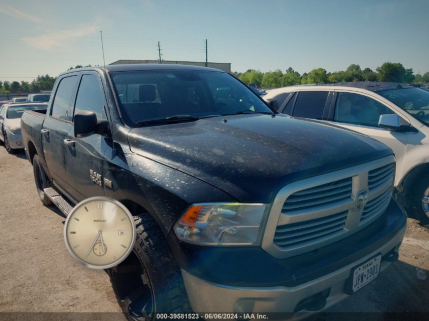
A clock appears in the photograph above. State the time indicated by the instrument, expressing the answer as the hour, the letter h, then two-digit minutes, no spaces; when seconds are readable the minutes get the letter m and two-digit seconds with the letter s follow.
5h35
